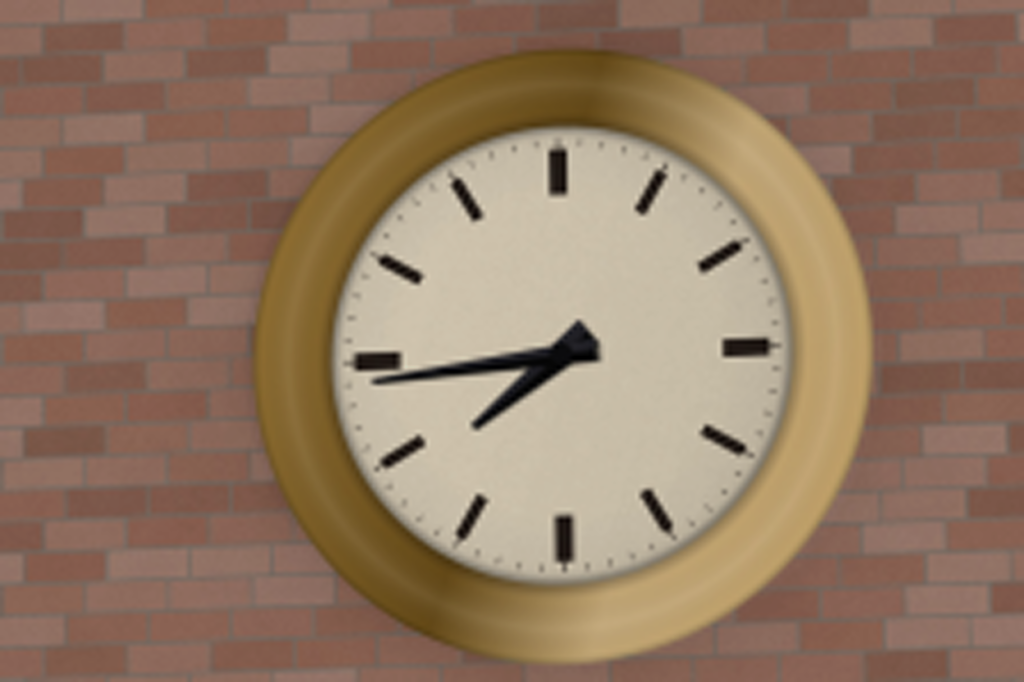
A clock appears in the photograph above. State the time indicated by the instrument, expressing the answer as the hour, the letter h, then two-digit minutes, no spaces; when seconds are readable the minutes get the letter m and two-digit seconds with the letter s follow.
7h44
